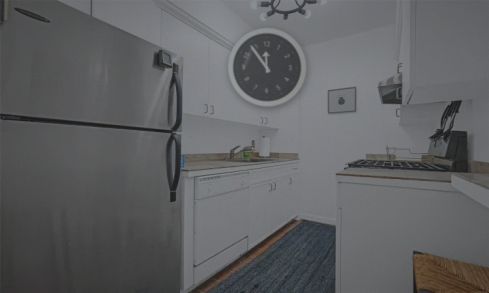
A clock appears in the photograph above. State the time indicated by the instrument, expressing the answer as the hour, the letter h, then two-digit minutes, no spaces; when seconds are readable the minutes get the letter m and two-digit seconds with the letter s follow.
11h54
